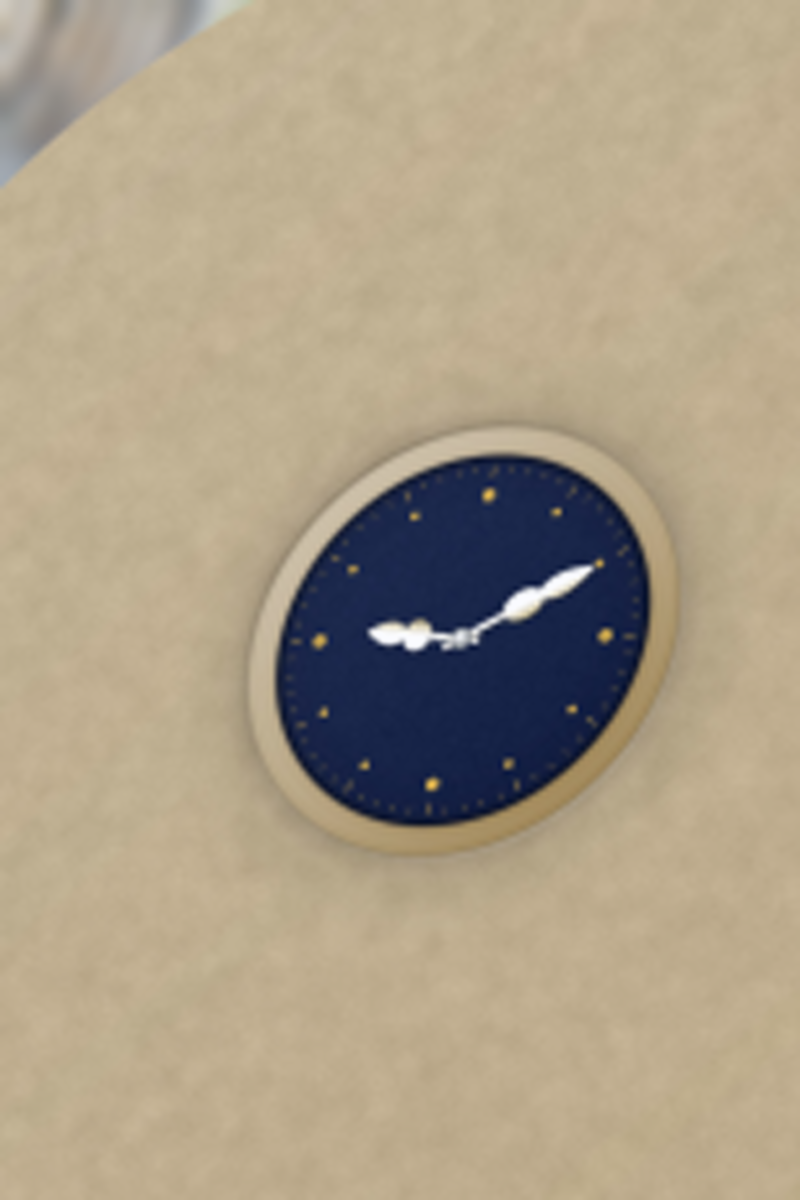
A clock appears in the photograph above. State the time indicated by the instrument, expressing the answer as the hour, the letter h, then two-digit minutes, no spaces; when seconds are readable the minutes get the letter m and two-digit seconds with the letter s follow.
9h10
